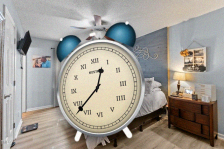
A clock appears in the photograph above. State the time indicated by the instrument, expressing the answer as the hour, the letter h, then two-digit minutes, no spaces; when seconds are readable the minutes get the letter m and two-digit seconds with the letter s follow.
12h38
